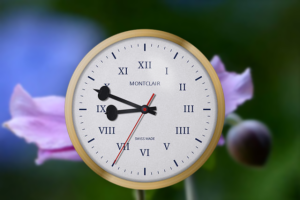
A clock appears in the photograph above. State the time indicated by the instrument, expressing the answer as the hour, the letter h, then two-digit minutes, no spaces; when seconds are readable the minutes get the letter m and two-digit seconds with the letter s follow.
8h48m35s
